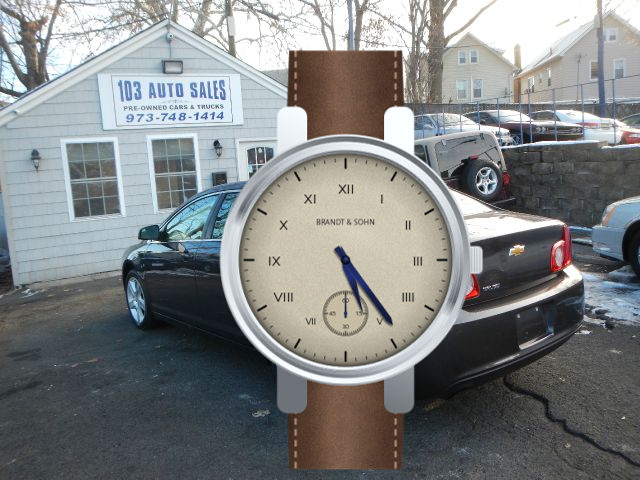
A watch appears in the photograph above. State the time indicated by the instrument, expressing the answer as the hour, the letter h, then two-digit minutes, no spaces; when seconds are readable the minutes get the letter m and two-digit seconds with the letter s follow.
5h24
